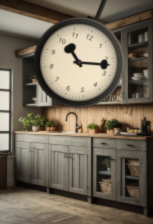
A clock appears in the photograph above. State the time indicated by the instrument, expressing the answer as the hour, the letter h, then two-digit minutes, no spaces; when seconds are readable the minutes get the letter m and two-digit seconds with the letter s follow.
10h12
